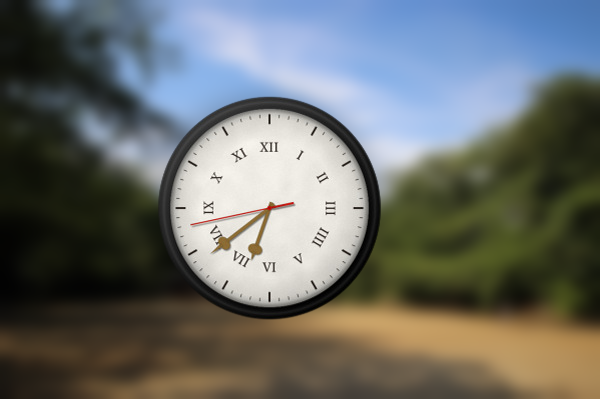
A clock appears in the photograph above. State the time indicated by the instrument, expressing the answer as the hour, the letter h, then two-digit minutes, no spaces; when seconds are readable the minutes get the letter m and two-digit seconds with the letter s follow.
6h38m43s
